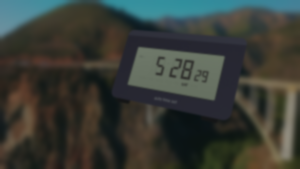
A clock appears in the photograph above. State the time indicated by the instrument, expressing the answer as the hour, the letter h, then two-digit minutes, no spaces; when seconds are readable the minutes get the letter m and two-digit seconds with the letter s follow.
5h28
